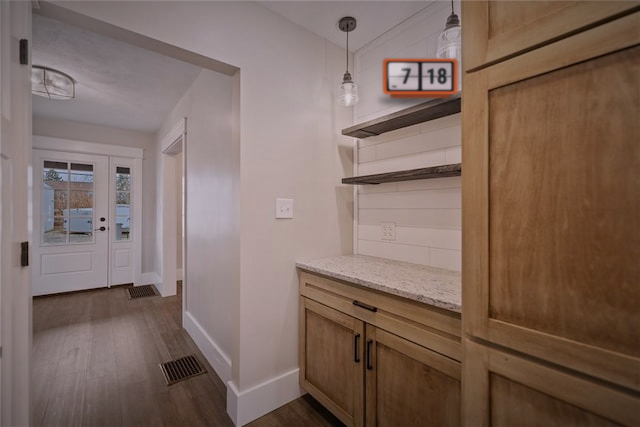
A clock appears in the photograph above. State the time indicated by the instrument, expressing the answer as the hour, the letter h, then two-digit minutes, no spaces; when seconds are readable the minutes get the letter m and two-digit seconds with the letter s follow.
7h18
